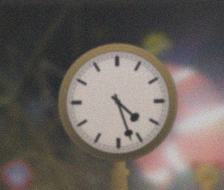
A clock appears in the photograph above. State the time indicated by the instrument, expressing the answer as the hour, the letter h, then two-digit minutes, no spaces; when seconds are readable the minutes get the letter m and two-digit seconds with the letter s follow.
4h27
